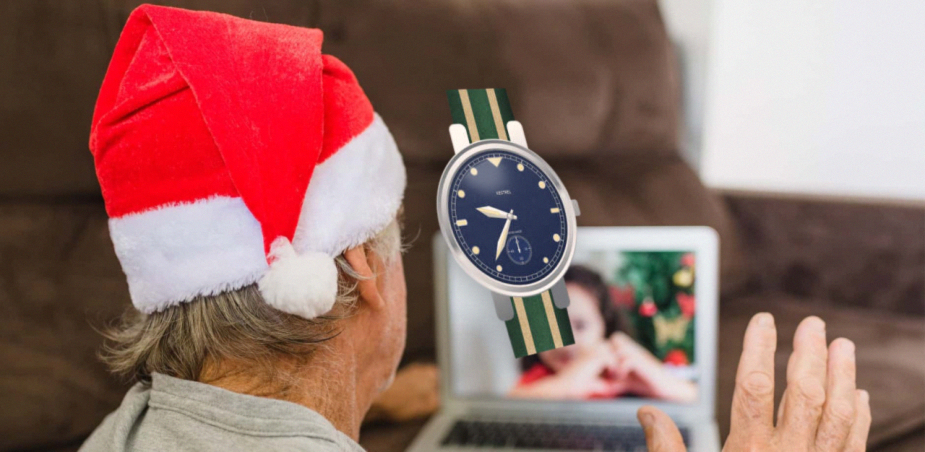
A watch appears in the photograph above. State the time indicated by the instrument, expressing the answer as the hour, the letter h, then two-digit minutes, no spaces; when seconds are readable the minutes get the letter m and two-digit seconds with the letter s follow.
9h36
